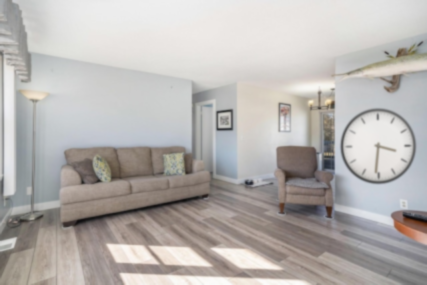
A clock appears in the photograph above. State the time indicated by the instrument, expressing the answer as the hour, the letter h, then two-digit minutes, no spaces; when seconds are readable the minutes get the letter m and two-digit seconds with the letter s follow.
3h31
